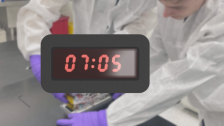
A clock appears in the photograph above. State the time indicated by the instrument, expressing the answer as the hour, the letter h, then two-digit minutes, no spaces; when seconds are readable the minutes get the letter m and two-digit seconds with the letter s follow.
7h05
